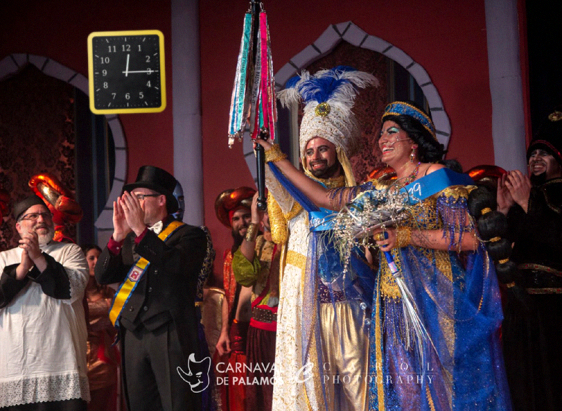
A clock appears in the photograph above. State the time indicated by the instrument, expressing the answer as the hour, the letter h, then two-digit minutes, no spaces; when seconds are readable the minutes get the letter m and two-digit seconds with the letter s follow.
12h15
